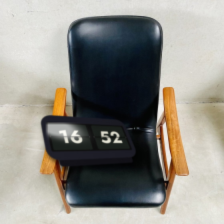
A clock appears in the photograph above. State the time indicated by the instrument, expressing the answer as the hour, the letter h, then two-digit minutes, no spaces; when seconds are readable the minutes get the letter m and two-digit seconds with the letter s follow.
16h52
